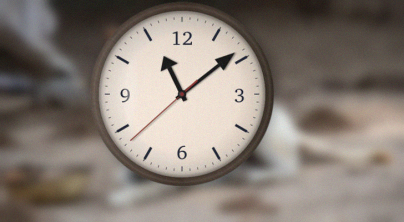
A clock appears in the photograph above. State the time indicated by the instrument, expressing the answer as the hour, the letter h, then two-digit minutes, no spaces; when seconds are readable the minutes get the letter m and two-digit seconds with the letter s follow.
11h08m38s
